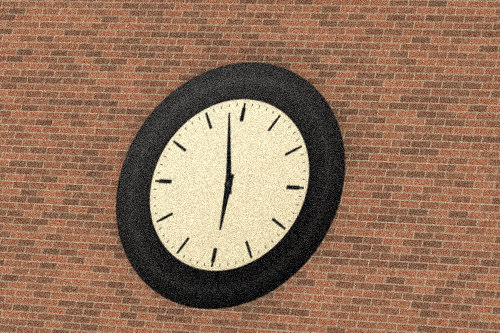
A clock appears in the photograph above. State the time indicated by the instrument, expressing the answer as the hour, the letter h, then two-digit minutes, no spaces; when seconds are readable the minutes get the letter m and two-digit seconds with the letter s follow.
5h58
